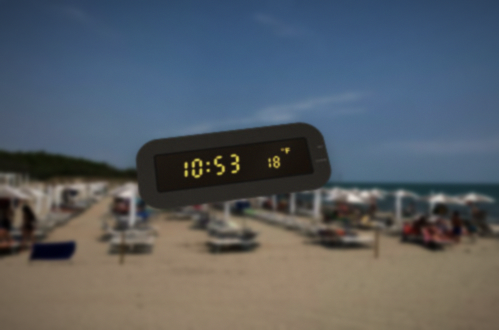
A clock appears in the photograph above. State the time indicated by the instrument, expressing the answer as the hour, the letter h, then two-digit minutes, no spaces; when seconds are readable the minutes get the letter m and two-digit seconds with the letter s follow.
10h53
